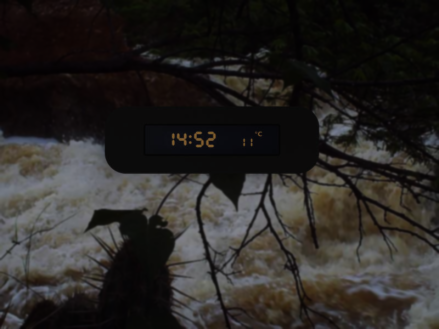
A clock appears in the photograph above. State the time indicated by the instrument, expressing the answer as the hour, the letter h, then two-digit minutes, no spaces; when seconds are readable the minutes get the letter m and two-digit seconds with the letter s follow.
14h52
